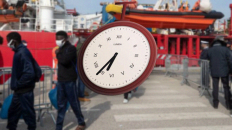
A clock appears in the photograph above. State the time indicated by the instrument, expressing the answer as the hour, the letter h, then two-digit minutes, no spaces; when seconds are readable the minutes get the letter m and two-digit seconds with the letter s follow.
6h36
